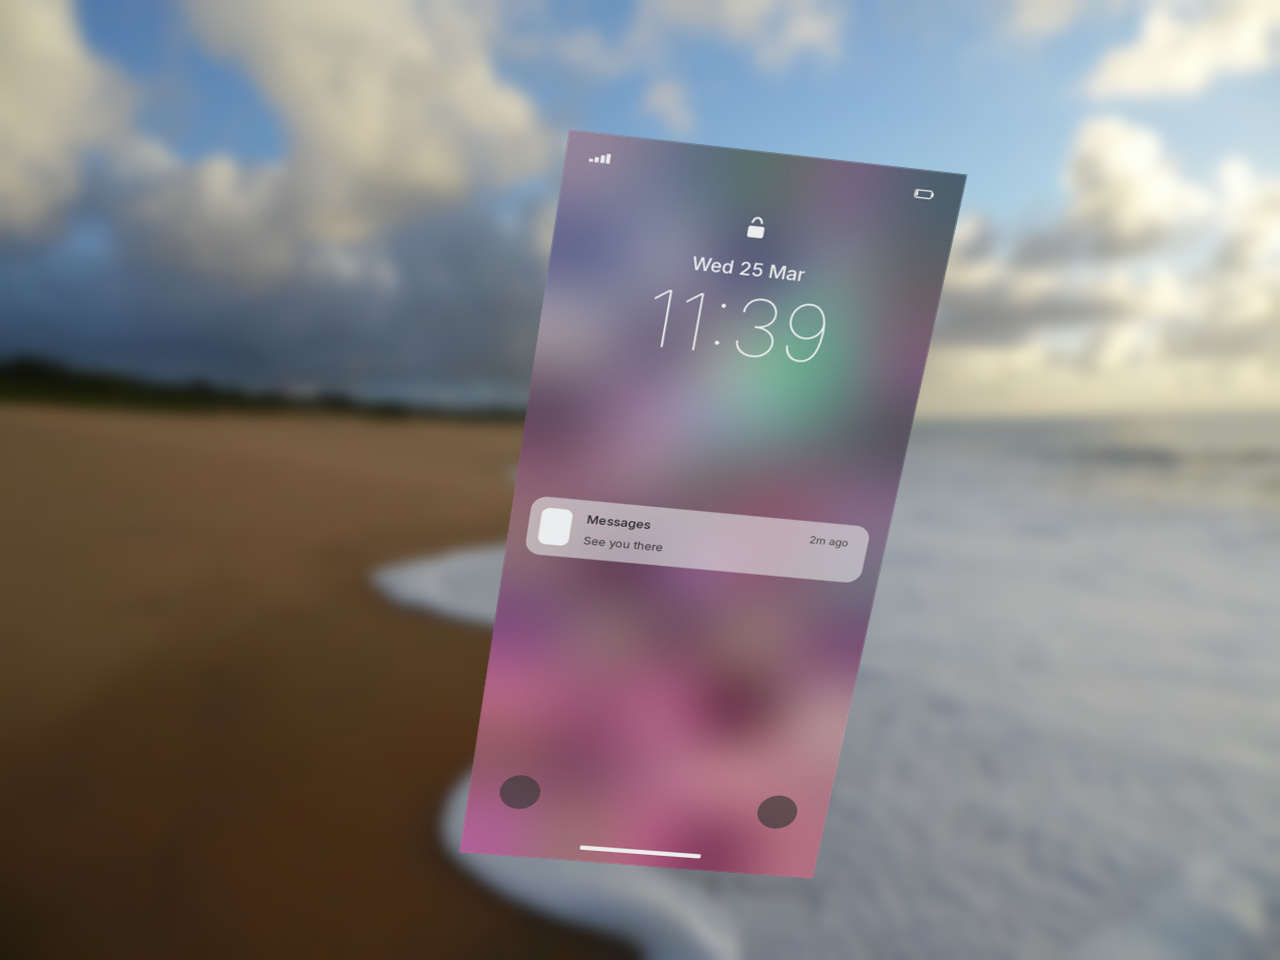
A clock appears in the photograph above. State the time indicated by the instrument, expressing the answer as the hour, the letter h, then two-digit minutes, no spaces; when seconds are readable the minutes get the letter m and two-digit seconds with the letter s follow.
11h39
